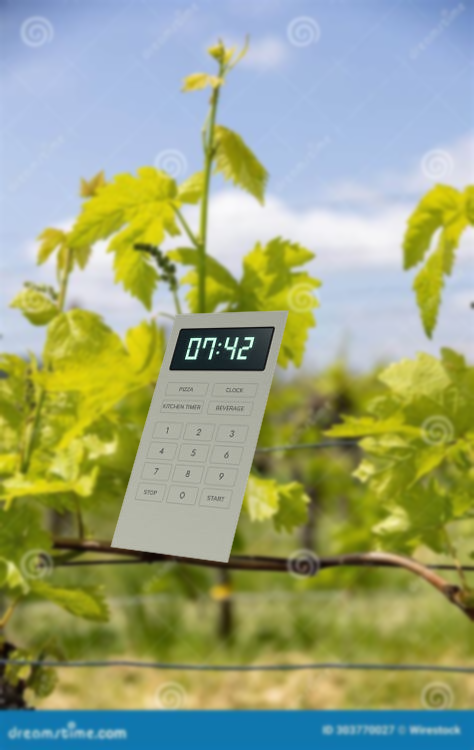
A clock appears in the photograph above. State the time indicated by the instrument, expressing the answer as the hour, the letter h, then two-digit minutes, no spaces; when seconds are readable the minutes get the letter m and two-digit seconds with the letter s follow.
7h42
